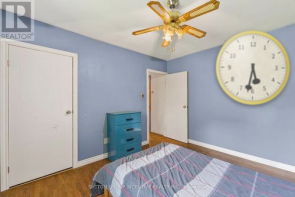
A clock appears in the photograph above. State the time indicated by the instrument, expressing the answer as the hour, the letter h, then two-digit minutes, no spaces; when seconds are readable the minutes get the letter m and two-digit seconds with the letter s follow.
5h32
